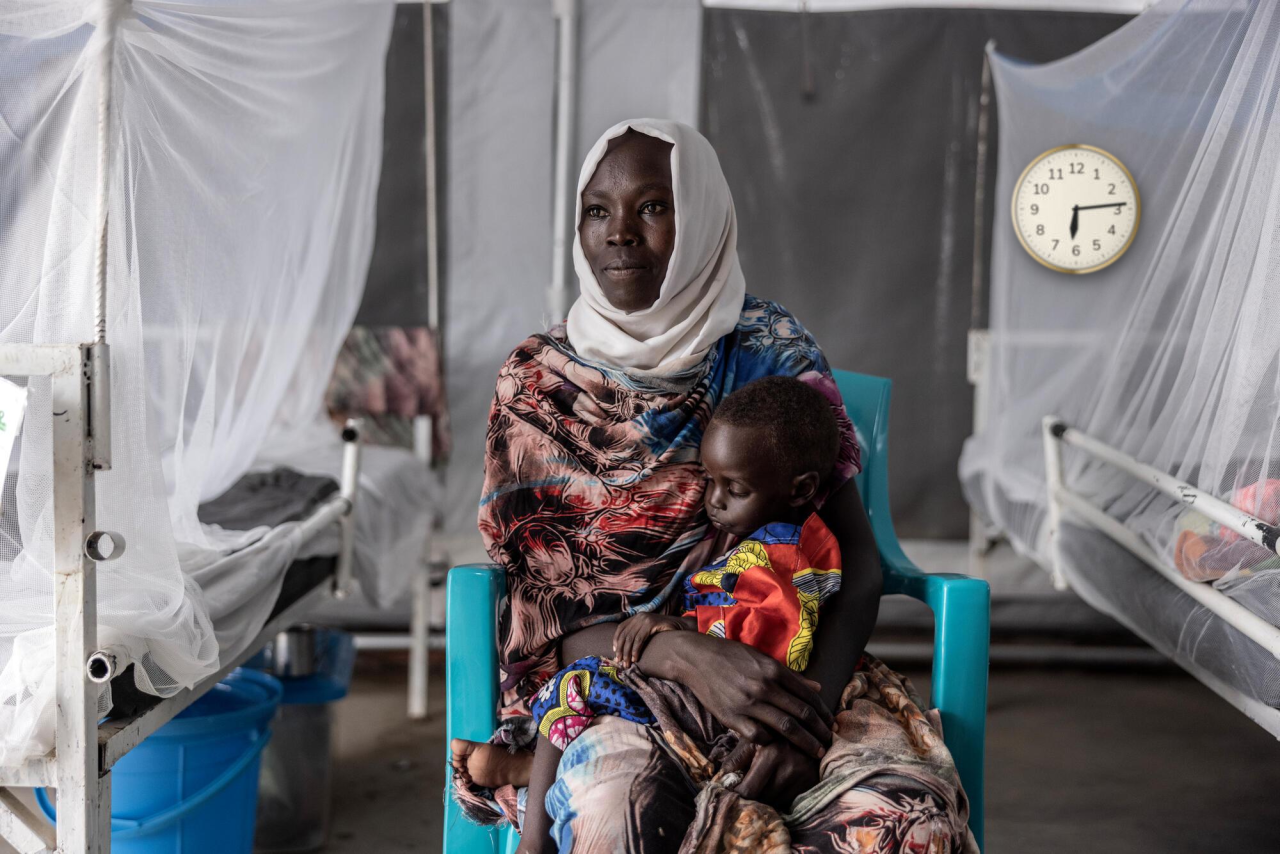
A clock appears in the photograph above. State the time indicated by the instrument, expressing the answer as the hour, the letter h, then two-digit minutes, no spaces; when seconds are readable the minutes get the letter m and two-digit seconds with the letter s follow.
6h14
